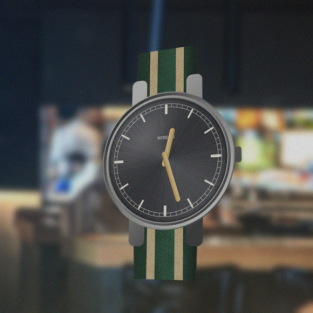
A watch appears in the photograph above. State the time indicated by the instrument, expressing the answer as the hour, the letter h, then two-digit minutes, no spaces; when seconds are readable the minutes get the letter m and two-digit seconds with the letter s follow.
12h27
